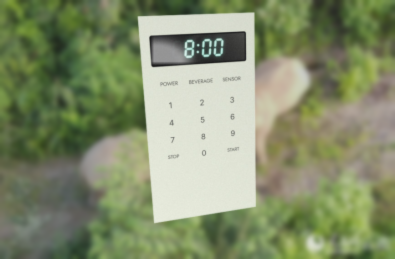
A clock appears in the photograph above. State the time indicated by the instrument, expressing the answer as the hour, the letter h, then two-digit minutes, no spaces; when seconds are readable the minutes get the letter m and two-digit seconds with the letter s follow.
8h00
